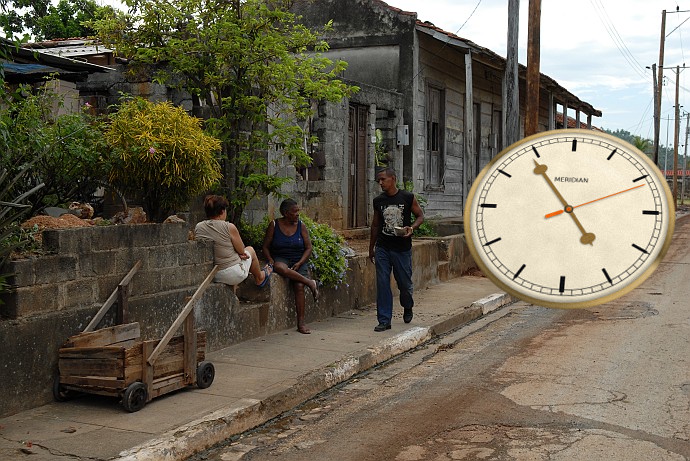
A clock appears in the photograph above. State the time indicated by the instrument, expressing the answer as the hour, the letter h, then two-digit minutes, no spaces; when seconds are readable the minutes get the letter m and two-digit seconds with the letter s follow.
4h54m11s
